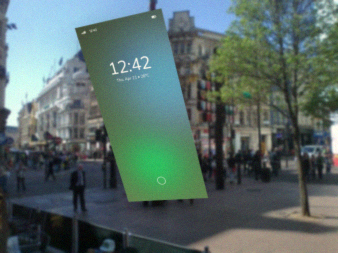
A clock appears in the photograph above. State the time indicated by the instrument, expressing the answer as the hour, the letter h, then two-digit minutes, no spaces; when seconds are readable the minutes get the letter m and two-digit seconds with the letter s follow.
12h42
